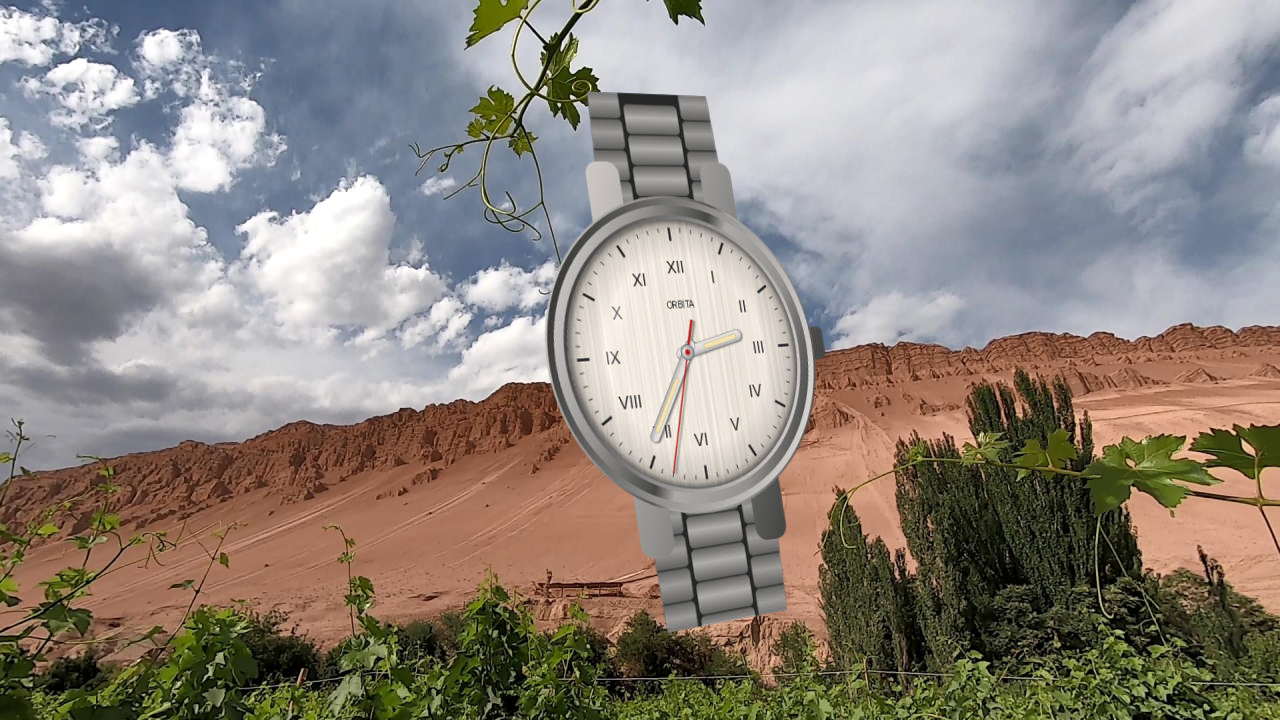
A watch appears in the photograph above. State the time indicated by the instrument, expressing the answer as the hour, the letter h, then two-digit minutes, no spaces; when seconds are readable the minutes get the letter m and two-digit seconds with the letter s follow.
2h35m33s
